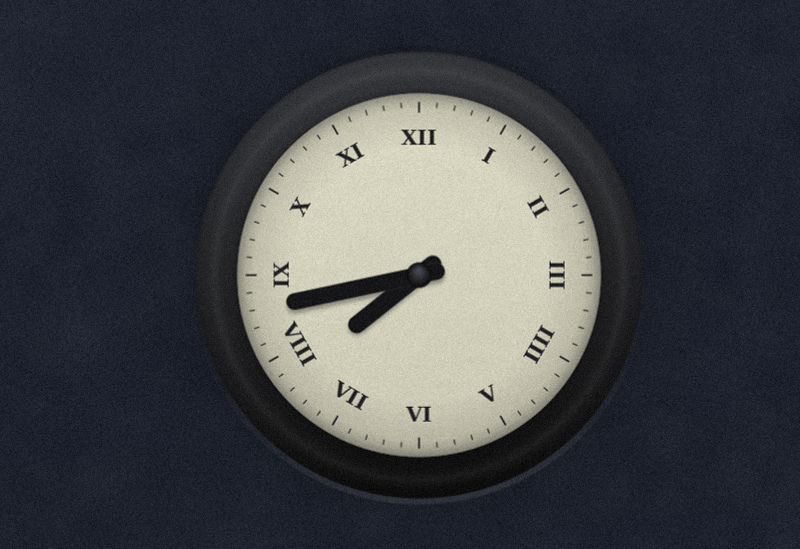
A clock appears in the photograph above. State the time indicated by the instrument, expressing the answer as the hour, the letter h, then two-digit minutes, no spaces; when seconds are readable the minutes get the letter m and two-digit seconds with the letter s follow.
7h43
